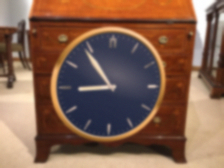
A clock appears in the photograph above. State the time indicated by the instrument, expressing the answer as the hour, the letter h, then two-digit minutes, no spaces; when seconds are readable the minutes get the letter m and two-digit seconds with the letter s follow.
8h54
